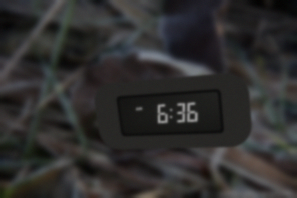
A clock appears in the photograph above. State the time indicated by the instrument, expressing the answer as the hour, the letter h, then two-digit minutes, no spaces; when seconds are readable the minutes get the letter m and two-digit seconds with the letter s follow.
6h36
